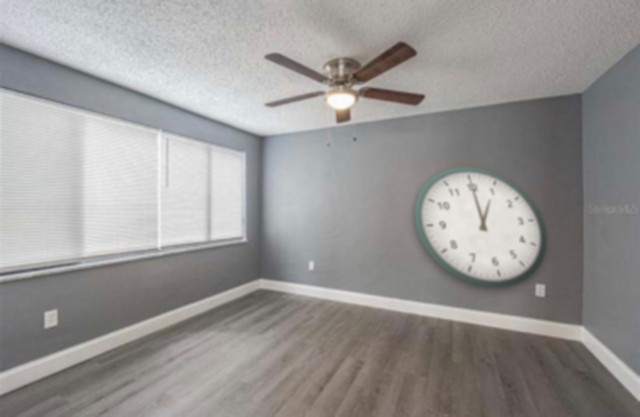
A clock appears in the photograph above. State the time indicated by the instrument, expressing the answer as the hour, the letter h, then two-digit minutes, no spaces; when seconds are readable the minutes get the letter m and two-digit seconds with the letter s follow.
1h00
